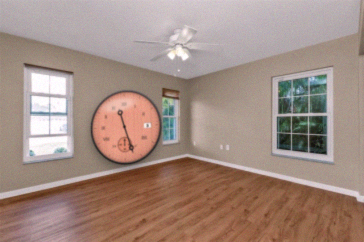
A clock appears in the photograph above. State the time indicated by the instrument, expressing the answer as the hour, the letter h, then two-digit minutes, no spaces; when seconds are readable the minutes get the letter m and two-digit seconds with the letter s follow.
11h27
